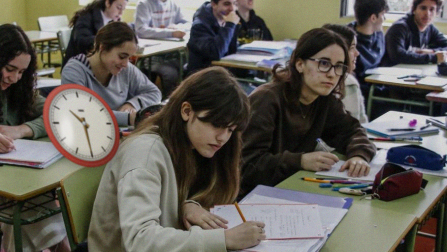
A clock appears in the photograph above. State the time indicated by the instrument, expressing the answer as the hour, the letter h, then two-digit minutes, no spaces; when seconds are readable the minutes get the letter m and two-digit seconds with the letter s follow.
10h30
